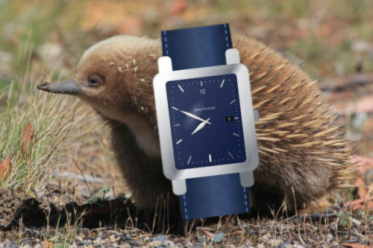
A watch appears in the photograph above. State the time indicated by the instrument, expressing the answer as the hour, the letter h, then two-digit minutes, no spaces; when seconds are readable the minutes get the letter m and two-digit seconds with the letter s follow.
7h50
